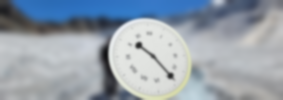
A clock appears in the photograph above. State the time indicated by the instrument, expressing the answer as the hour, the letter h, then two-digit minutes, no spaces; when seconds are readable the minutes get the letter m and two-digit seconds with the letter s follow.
10h24
